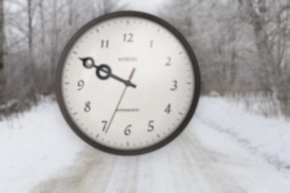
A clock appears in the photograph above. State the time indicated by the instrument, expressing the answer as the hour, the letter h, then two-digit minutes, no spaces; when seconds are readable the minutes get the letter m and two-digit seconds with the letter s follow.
9h49m34s
